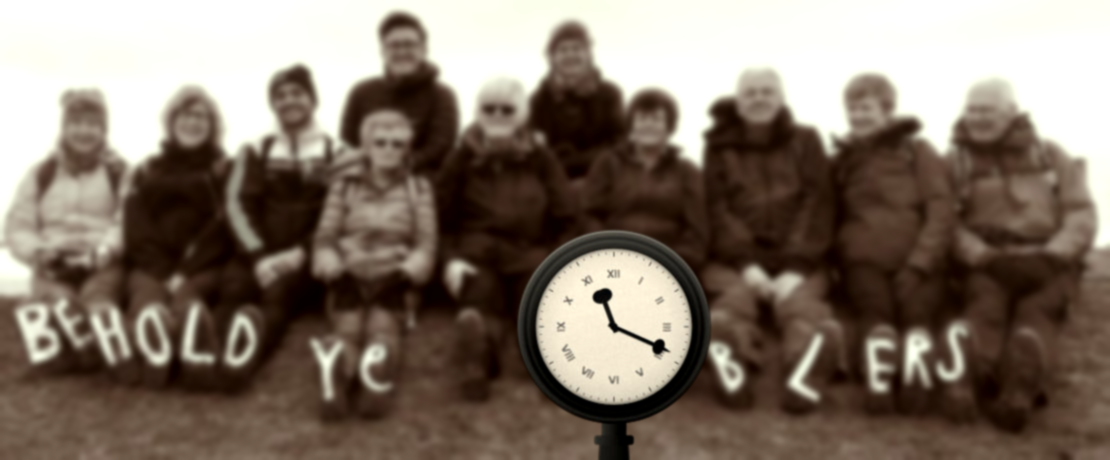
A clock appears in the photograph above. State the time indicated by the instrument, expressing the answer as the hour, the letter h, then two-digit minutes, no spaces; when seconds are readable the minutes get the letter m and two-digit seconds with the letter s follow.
11h19
